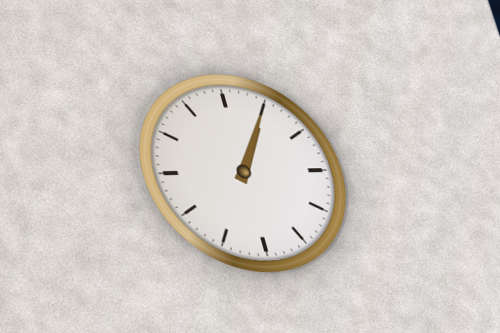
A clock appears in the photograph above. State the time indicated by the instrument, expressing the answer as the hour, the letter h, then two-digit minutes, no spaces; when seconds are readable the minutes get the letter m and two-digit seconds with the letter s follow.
1h05
